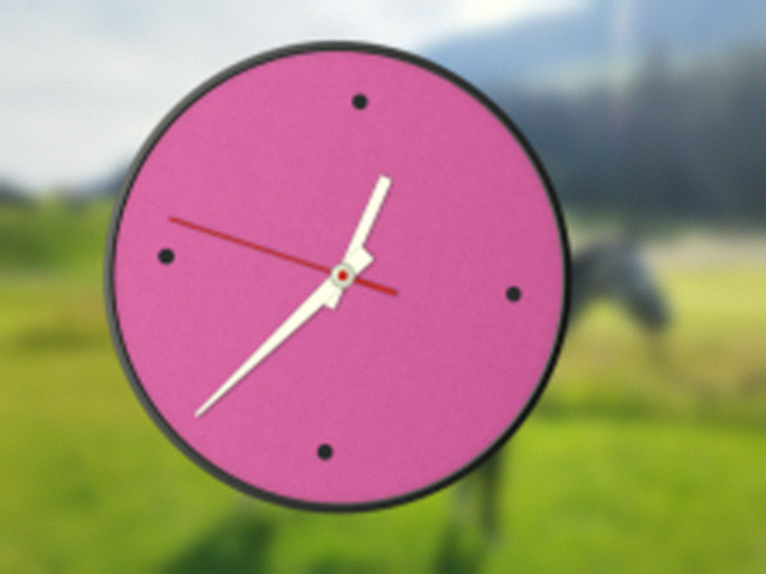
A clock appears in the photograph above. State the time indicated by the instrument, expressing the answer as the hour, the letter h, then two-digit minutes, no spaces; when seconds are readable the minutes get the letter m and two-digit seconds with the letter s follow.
12h36m47s
